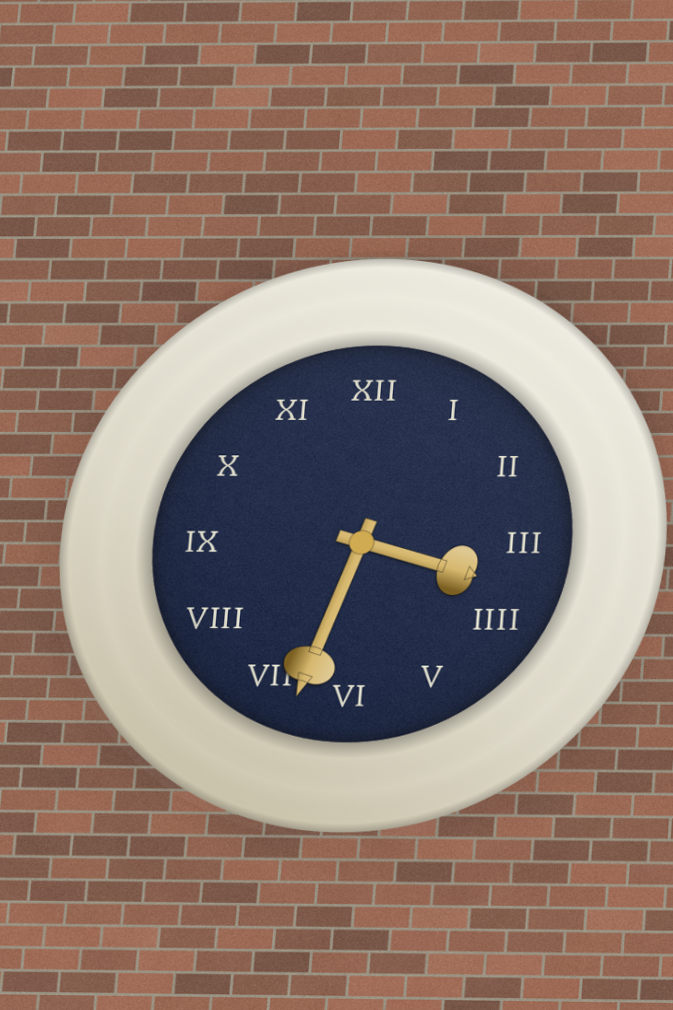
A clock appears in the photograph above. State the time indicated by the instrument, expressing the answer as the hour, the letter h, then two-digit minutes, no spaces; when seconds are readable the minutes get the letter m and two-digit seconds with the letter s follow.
3h33
